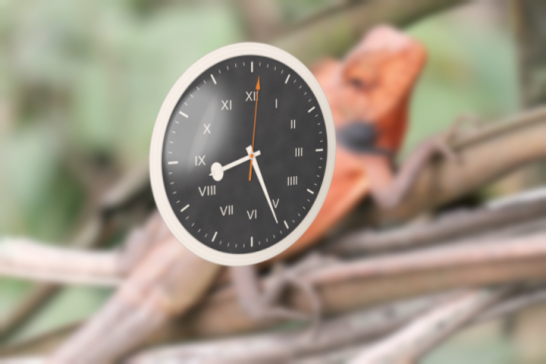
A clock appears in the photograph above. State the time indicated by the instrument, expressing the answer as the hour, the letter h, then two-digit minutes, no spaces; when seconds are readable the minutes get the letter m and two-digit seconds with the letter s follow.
8h26m01s
